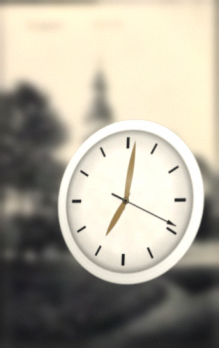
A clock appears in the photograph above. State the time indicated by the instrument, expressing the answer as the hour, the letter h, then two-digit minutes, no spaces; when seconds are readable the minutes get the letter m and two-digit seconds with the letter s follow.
7h01m19s
